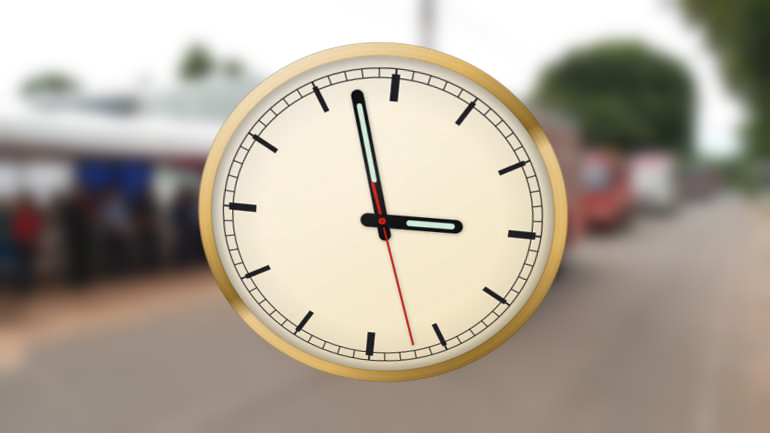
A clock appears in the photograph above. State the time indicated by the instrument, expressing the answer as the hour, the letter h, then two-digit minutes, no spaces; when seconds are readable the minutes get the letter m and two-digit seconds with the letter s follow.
2h57m27s
